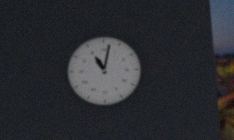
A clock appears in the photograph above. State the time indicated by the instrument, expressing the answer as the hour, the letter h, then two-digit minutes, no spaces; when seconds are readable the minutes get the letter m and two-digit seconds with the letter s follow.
11h02
